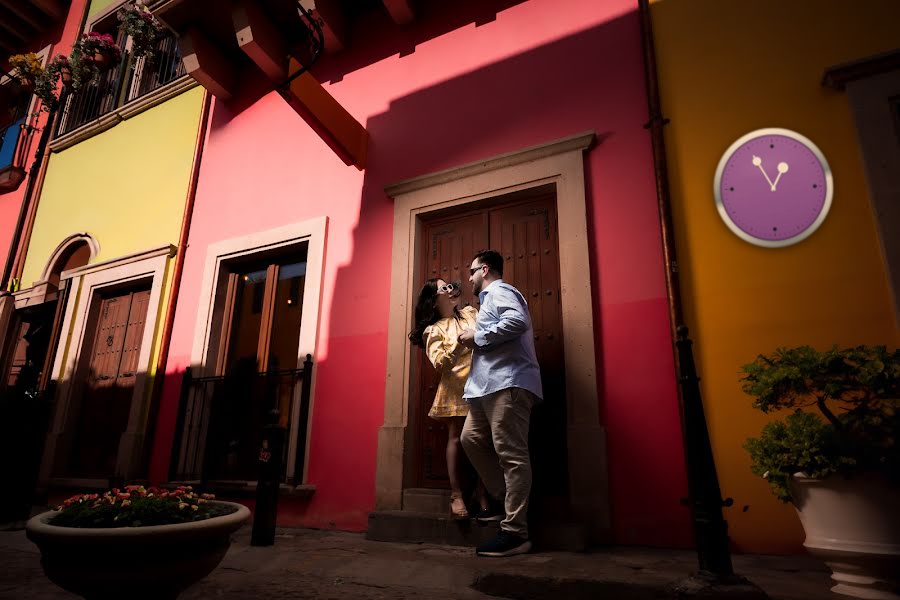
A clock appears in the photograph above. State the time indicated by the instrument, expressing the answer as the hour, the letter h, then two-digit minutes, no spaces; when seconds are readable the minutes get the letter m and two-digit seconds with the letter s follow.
12h55
